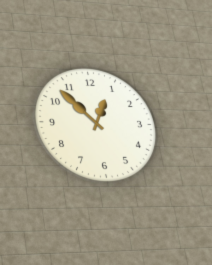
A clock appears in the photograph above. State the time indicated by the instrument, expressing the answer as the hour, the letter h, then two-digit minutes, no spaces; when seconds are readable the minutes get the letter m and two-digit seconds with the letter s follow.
12h53
